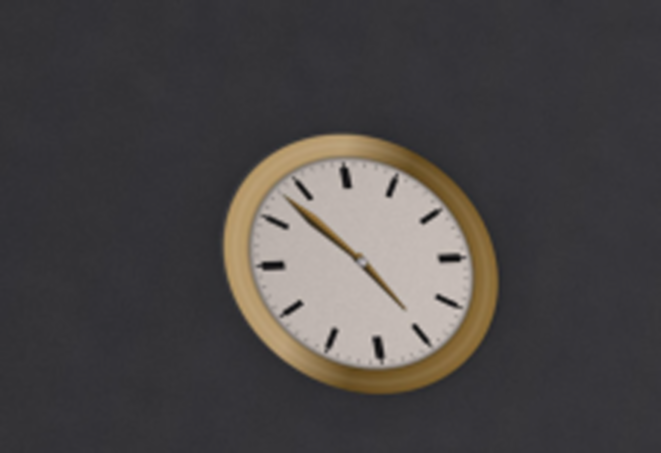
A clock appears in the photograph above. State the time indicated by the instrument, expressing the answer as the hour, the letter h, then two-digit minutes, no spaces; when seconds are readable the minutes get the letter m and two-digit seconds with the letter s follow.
4h53
